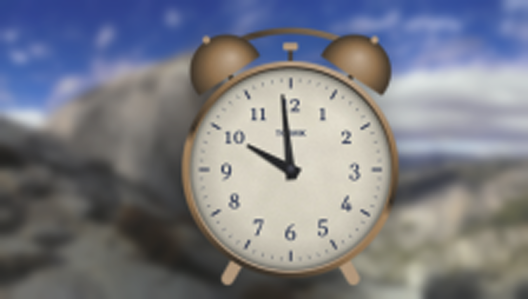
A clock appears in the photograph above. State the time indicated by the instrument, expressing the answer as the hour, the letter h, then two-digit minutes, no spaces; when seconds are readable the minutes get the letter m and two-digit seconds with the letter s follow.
9h59
